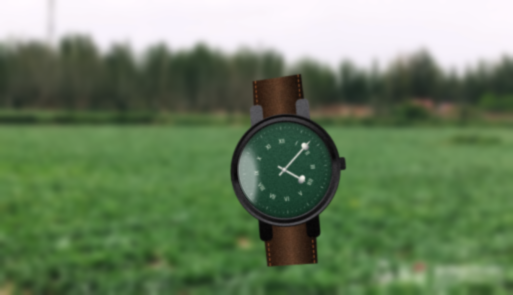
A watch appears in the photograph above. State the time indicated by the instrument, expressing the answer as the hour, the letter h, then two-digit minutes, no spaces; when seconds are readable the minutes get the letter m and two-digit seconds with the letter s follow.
4h08
